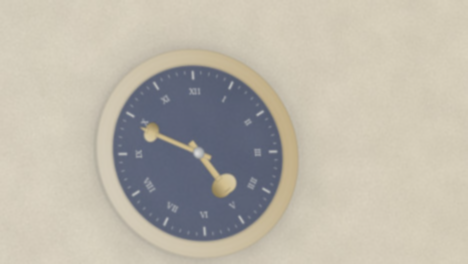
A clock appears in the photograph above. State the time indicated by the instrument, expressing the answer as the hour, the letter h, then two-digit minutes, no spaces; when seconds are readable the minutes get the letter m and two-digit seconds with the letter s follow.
4h49
